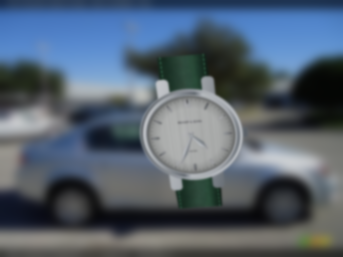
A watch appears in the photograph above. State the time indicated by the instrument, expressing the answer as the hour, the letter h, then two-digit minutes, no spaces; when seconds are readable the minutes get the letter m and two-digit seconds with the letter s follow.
4h34
